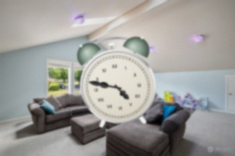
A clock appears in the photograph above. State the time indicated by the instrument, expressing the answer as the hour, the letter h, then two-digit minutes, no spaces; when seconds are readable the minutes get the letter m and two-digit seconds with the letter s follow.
4h48
